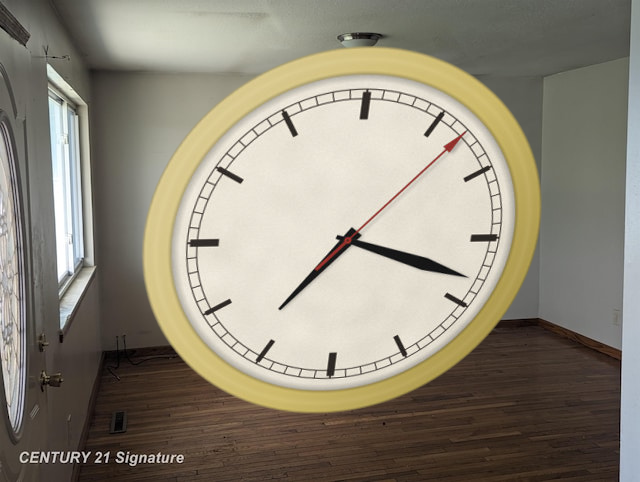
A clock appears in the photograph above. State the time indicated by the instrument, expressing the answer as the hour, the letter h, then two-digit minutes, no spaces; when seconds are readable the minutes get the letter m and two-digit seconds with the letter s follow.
7h18m07s
